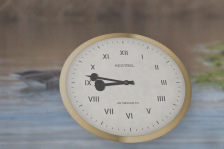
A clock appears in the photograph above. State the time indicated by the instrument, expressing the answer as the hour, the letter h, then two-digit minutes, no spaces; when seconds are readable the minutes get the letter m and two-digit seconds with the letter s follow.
8h47
